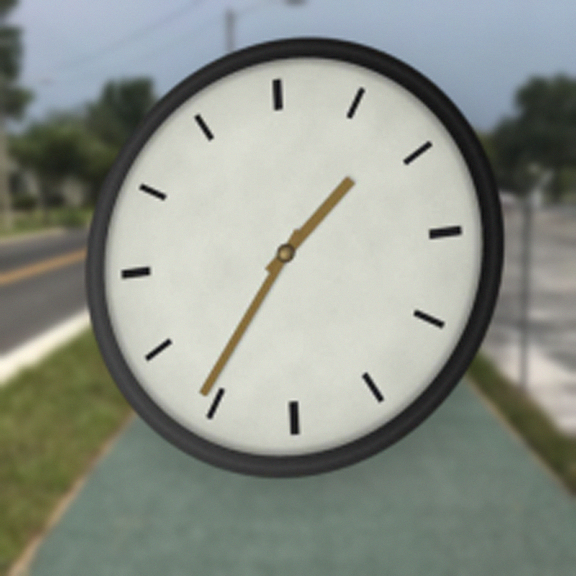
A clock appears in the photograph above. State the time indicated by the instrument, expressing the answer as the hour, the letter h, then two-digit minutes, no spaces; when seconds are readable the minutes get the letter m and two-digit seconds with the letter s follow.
1h36
